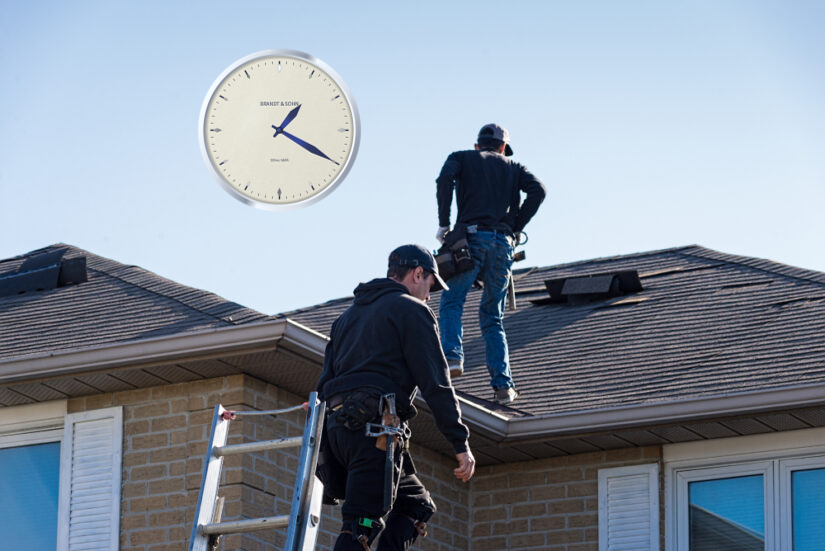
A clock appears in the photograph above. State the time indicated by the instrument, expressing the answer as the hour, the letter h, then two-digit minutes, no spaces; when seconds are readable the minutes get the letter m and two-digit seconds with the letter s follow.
1h20
